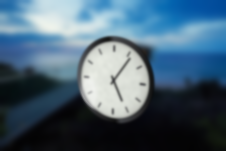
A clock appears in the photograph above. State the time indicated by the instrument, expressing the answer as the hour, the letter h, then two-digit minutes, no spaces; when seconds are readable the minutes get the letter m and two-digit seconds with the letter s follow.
5h06
